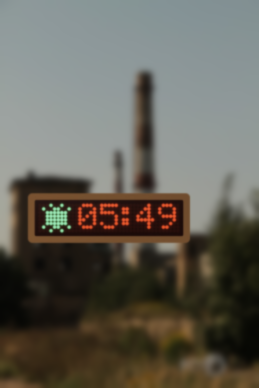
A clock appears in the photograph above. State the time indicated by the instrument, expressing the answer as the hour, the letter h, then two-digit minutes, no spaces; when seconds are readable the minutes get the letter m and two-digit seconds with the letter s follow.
5h49
